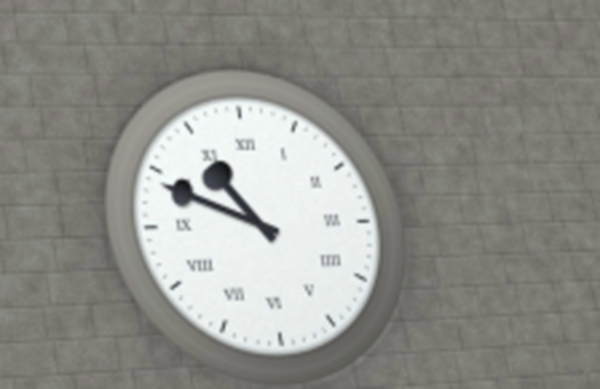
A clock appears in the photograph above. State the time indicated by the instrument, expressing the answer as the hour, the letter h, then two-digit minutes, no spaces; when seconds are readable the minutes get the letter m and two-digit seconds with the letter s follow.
10h49
